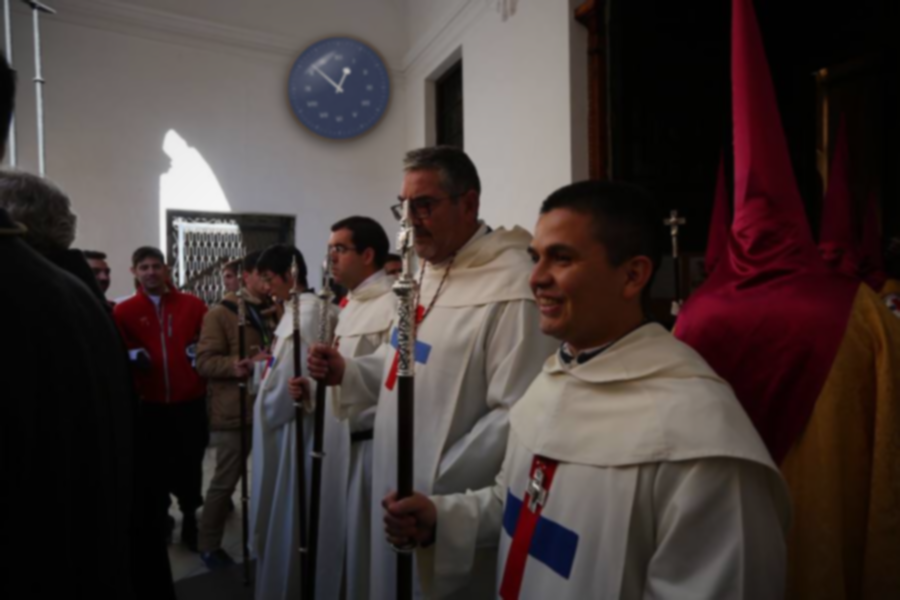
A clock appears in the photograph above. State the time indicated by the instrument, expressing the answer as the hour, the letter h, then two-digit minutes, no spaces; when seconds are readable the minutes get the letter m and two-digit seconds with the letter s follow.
12h52
